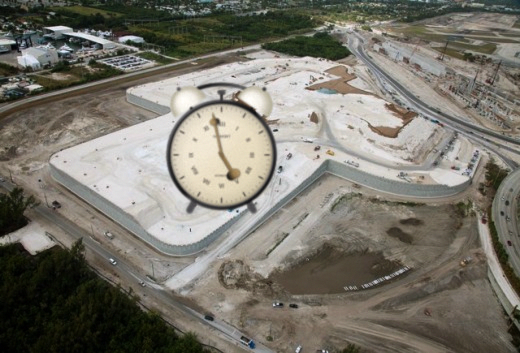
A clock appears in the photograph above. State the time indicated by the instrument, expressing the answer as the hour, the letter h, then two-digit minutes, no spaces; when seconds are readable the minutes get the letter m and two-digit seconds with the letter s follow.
4h58
